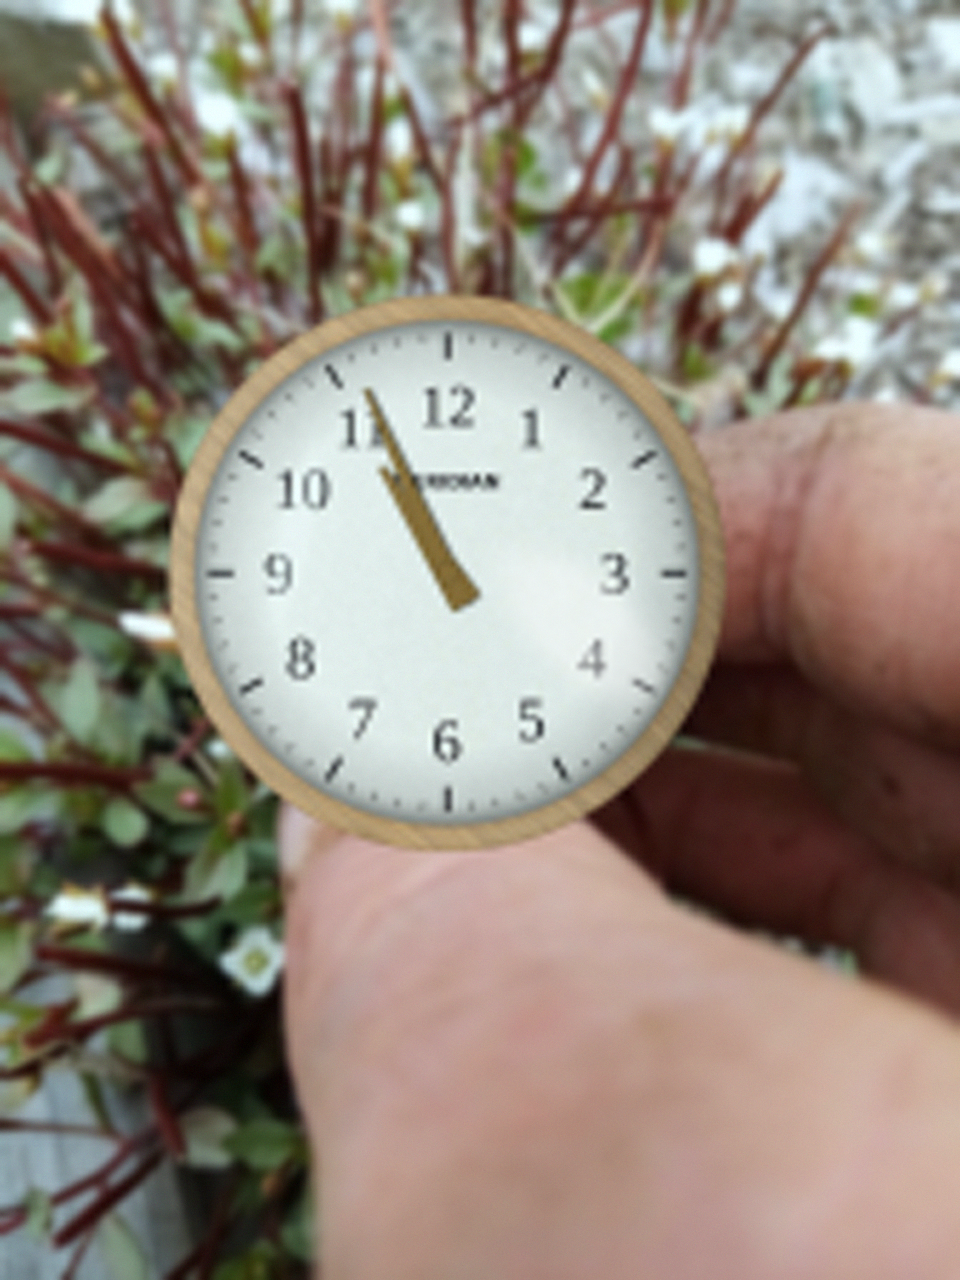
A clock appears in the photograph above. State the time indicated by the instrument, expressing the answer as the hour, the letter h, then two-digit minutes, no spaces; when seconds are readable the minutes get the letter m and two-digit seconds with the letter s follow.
10h56
